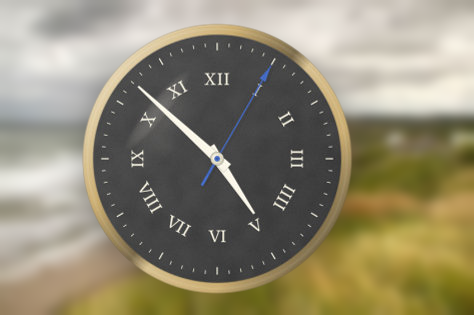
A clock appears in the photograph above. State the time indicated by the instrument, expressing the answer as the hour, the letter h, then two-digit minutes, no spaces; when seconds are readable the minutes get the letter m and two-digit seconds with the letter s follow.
4h52m05s
